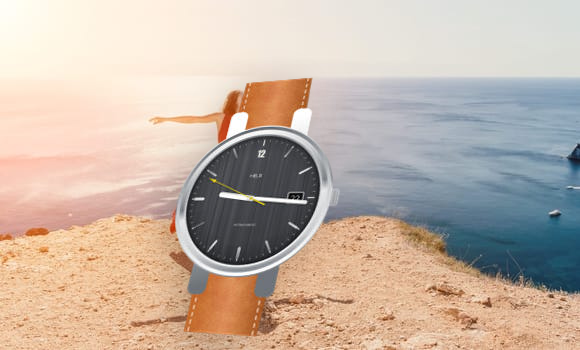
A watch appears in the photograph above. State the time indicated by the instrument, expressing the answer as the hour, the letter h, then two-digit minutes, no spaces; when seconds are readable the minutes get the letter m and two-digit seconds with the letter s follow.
9h15m49s
